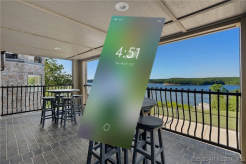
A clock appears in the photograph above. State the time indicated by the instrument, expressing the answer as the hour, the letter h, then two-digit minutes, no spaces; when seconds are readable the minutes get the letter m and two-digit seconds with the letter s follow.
4h51
